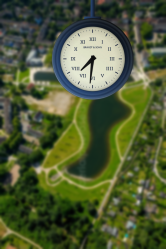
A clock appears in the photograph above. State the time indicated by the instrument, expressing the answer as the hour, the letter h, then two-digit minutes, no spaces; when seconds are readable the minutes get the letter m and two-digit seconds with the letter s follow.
7h31
